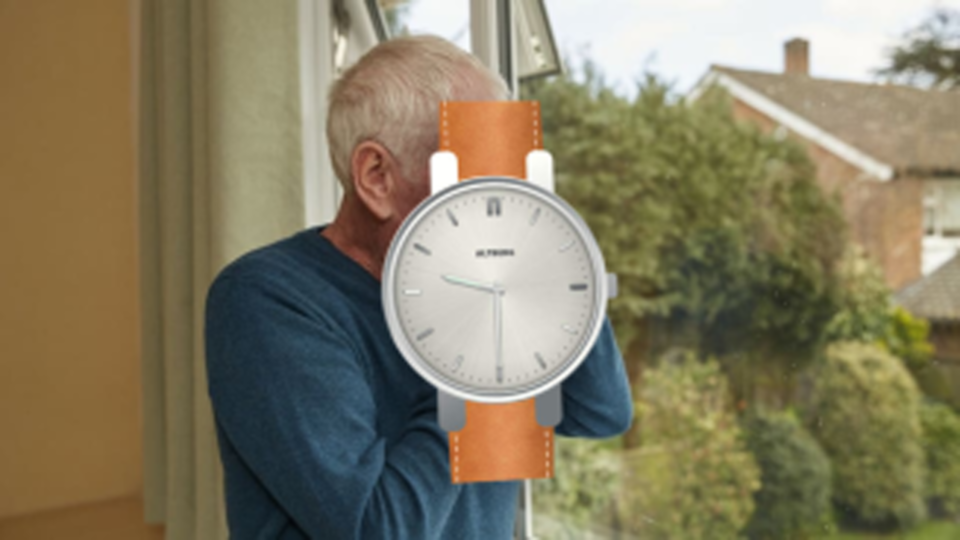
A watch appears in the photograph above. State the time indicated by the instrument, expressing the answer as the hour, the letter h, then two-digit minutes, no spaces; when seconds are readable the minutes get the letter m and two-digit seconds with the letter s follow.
9h30
